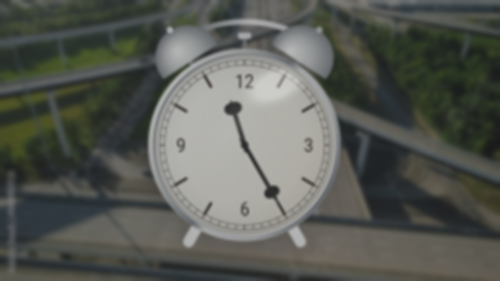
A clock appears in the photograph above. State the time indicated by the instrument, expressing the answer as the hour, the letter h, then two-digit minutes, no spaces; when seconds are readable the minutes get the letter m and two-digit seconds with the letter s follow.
11h25
